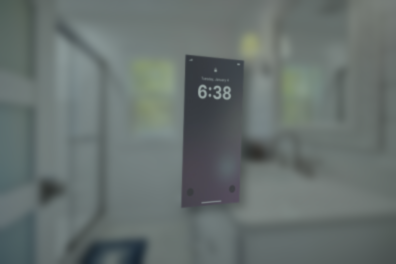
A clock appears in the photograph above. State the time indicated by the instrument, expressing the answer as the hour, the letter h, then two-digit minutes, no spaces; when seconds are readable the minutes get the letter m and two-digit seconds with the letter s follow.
6h38
